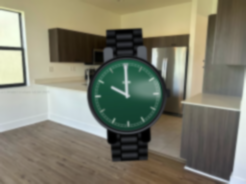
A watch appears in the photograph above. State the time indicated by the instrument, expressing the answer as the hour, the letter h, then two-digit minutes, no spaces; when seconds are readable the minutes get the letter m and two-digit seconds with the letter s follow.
10h00
